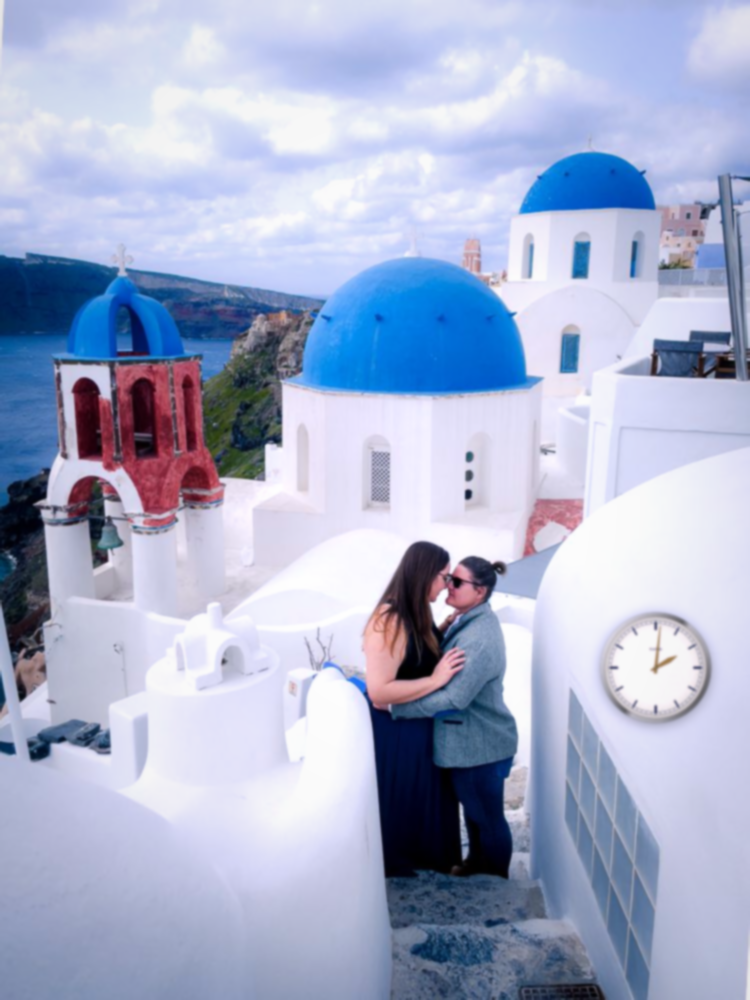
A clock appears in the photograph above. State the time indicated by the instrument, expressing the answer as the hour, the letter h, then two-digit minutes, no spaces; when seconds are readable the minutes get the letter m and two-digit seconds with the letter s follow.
2h01
